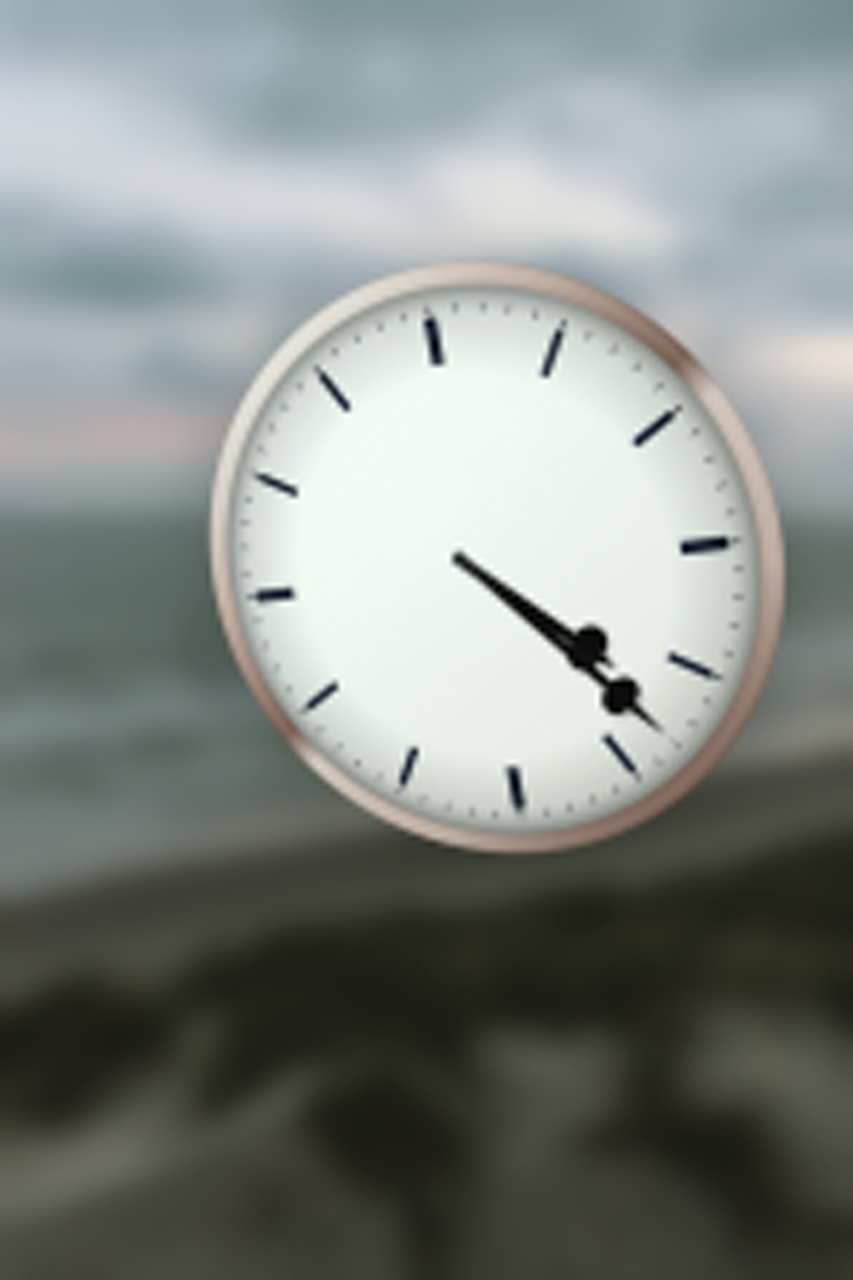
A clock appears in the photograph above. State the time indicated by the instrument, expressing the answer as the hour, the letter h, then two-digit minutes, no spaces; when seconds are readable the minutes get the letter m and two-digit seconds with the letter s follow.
4h23
